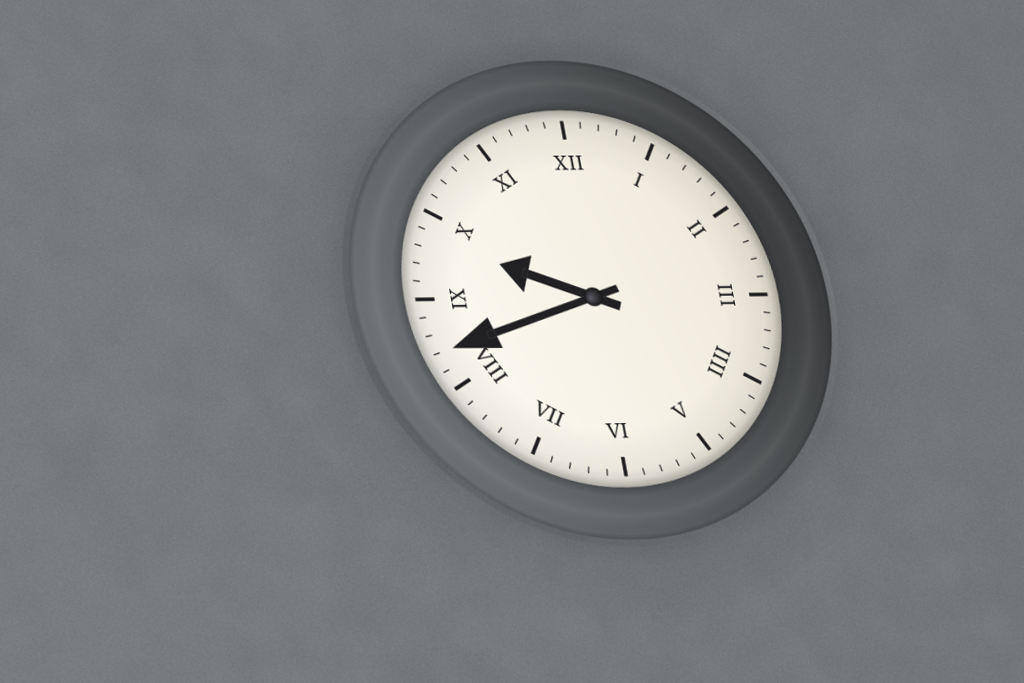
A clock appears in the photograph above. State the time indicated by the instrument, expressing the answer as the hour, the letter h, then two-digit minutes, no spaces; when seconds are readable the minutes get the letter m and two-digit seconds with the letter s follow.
9h42
